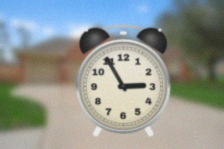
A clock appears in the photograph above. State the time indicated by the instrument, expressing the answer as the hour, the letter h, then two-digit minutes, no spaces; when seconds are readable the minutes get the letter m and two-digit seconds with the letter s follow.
2h55
